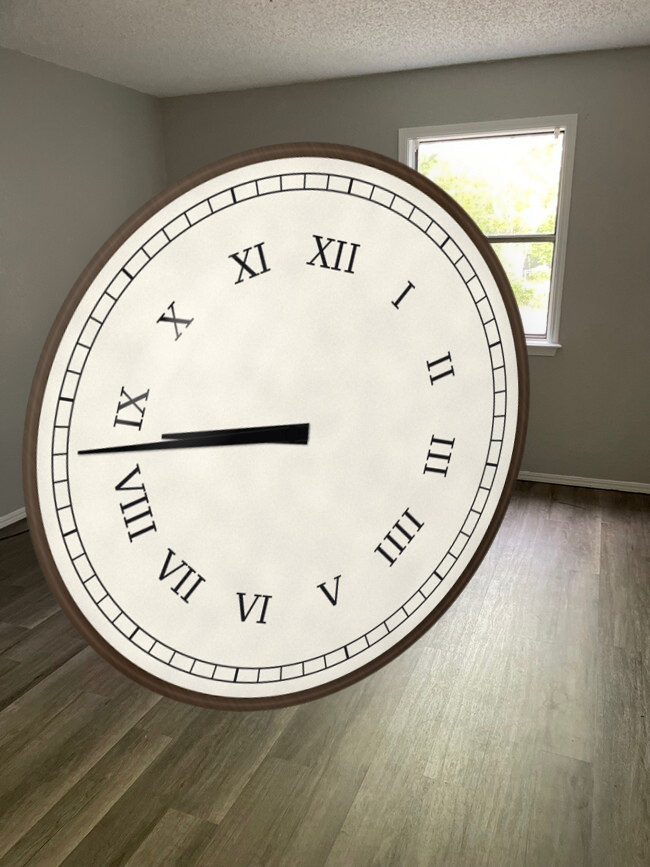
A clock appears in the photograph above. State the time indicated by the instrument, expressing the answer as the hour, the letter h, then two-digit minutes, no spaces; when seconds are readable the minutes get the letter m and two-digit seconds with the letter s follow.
8h43
